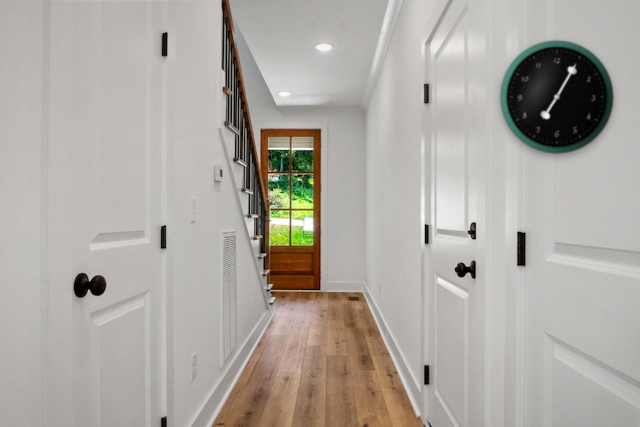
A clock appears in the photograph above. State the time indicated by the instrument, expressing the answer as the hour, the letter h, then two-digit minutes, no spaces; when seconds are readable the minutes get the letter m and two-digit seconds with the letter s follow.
7h05
